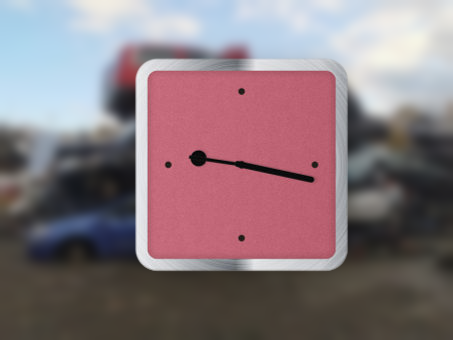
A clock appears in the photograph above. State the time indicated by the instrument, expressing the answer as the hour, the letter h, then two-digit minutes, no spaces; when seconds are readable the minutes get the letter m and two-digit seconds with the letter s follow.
9h17
